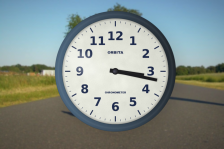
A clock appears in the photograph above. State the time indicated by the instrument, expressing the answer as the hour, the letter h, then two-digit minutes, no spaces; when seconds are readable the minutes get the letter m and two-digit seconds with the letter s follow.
3h17
